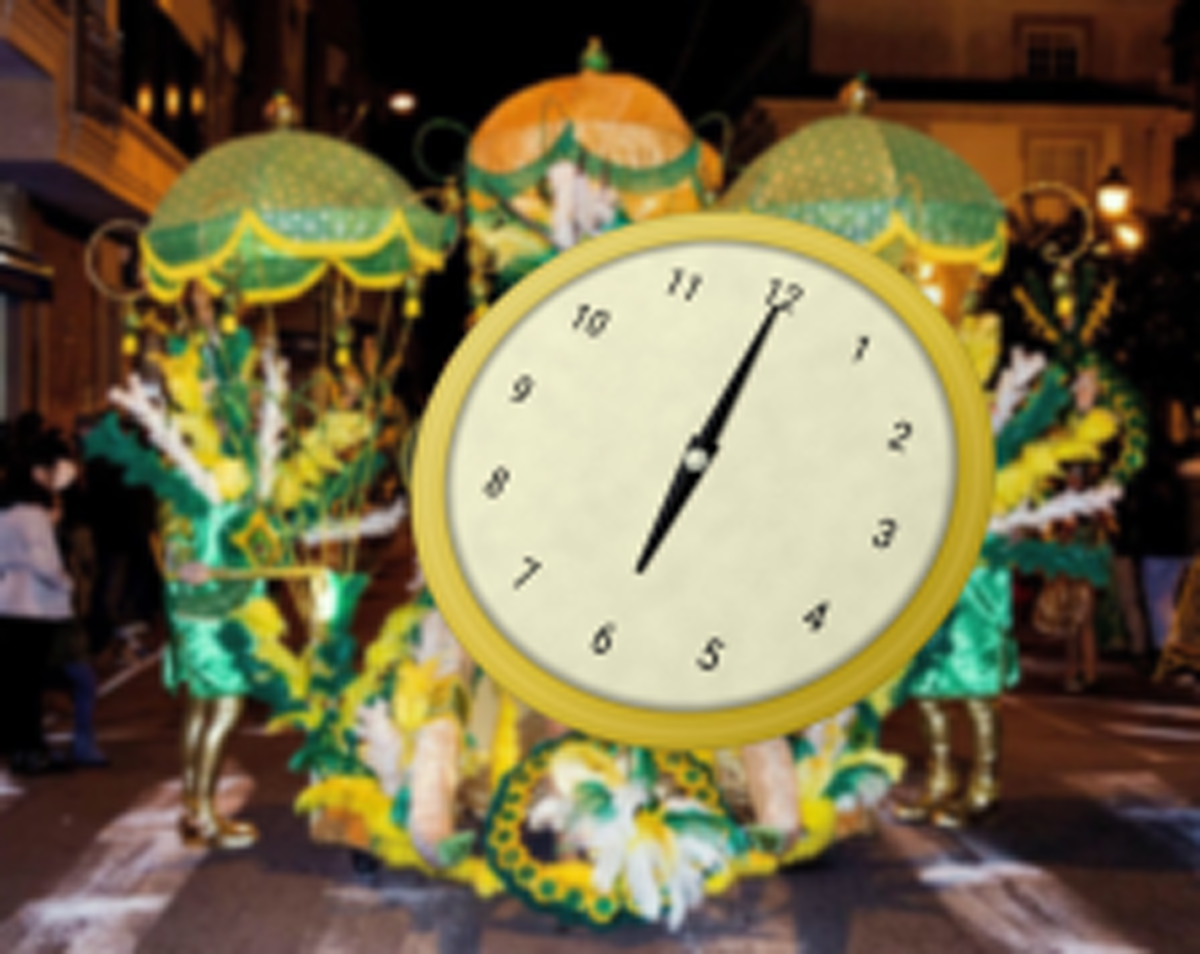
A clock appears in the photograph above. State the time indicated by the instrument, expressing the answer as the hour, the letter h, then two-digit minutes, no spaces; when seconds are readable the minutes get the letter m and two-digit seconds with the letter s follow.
6h00
